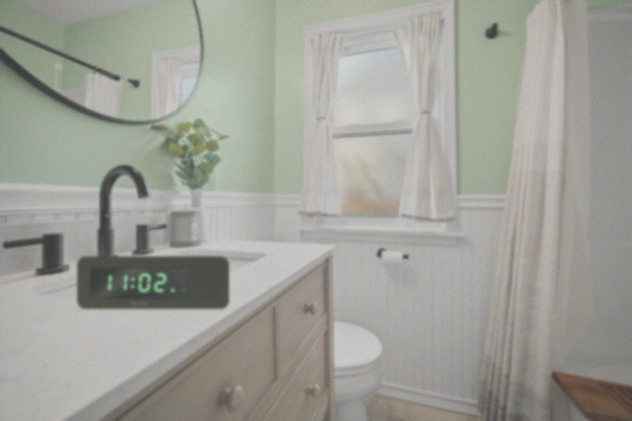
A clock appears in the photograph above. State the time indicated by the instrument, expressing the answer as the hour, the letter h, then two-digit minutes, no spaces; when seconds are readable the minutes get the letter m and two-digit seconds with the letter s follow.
11h02
